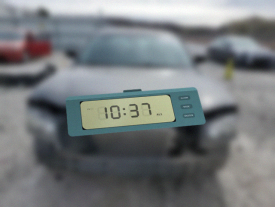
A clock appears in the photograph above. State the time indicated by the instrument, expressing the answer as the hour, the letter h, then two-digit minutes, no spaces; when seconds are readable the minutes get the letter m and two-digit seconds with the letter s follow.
10h37
